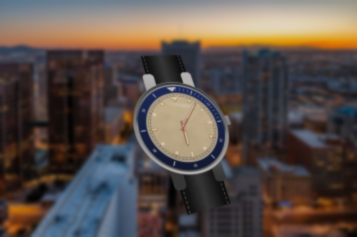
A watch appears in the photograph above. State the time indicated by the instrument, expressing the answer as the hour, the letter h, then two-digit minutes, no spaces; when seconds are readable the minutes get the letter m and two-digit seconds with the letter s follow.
6h07
